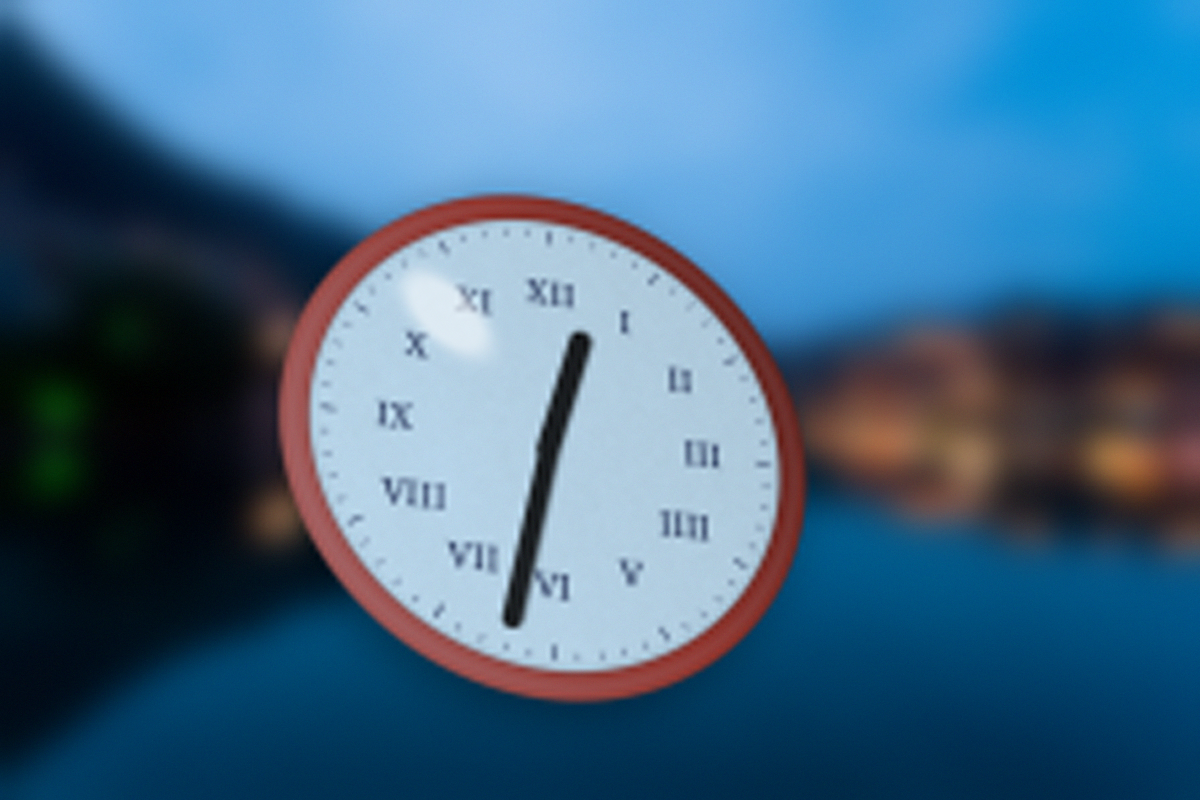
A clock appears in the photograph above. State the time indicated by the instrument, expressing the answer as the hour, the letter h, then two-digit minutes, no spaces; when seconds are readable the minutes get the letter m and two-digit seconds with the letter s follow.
12h32
